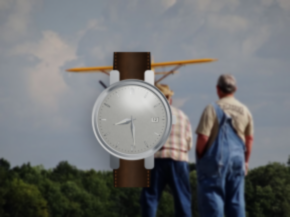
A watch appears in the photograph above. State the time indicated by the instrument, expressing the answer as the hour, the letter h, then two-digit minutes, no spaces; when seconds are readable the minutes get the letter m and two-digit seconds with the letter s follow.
8h29
